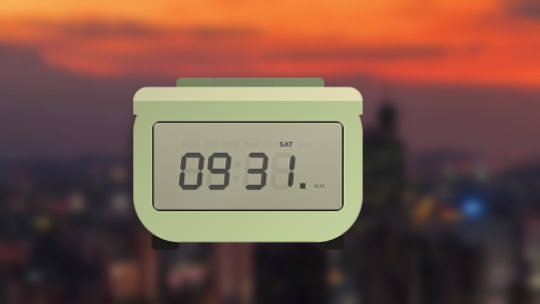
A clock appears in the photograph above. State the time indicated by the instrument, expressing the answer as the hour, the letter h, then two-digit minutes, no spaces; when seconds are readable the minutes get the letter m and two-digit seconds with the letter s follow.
9h31
